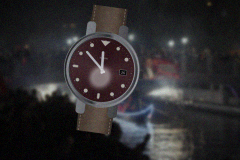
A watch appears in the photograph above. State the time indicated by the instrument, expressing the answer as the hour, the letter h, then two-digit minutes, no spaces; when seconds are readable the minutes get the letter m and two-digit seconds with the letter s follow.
11h52
